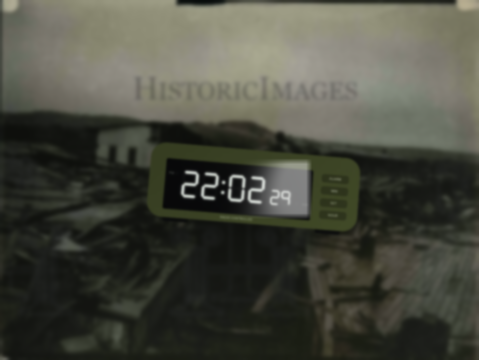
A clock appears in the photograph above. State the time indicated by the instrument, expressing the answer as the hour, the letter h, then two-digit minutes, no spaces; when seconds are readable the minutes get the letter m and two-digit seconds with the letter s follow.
22h02m29s
